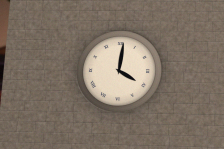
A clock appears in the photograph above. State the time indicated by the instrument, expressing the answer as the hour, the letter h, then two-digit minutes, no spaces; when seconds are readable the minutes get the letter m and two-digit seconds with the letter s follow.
4h01
